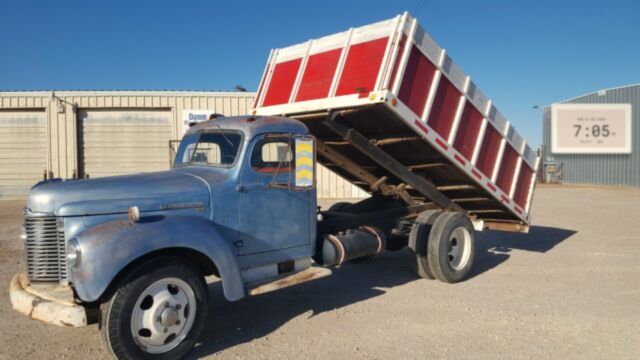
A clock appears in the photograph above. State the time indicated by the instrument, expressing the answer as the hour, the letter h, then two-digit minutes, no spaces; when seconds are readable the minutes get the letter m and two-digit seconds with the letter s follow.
7h05
